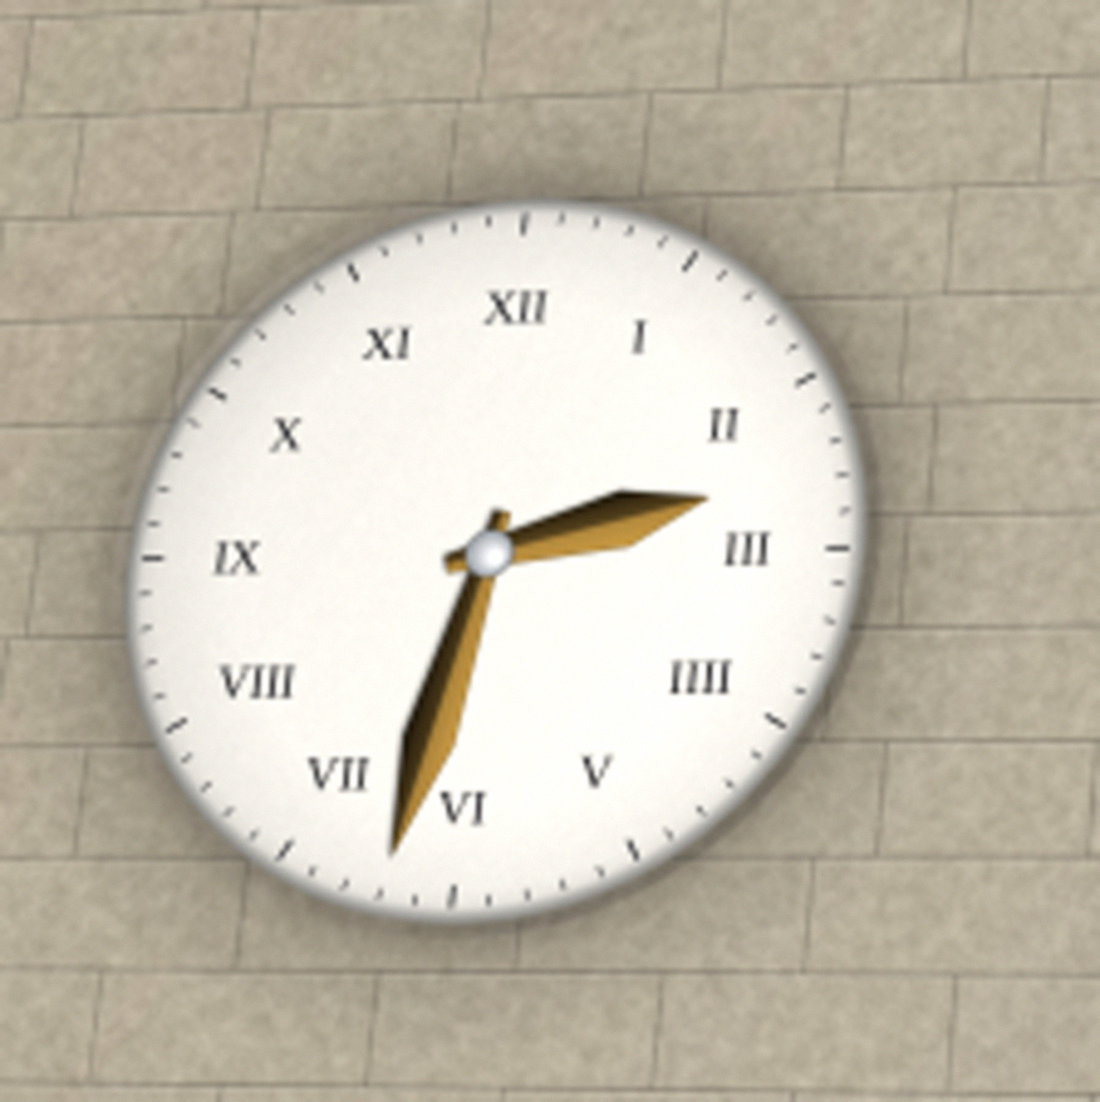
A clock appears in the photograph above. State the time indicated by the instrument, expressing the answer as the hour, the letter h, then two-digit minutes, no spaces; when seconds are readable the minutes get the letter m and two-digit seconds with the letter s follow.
2h32
